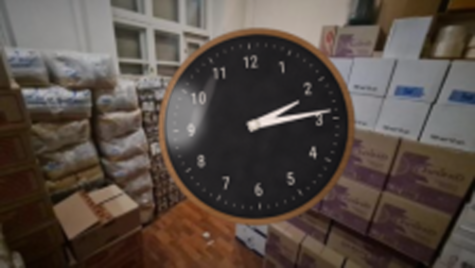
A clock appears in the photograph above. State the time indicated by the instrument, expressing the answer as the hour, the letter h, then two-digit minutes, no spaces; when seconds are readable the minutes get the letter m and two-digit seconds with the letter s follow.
2h14
